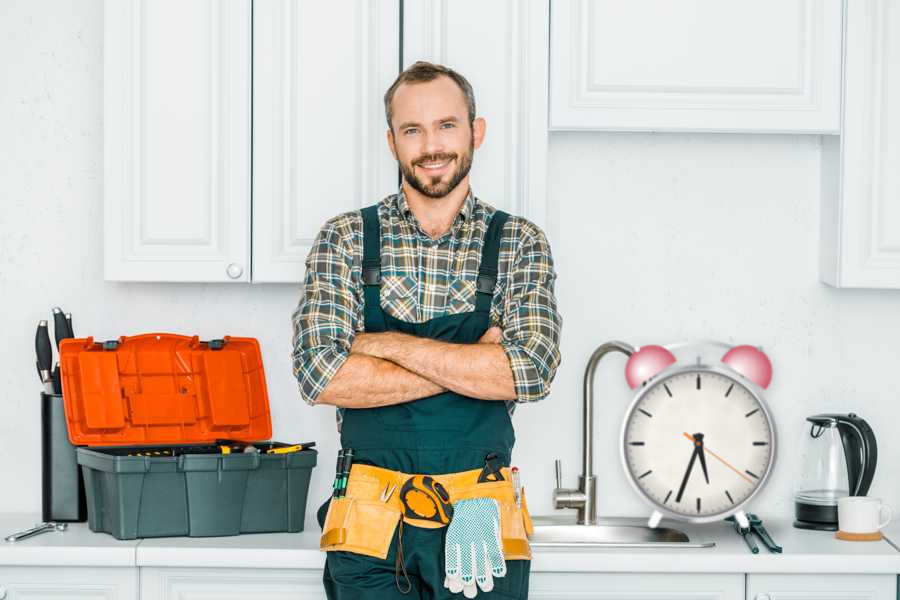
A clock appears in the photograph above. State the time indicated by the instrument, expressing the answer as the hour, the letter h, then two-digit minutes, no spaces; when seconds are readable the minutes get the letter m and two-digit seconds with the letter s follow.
5h33m21s
